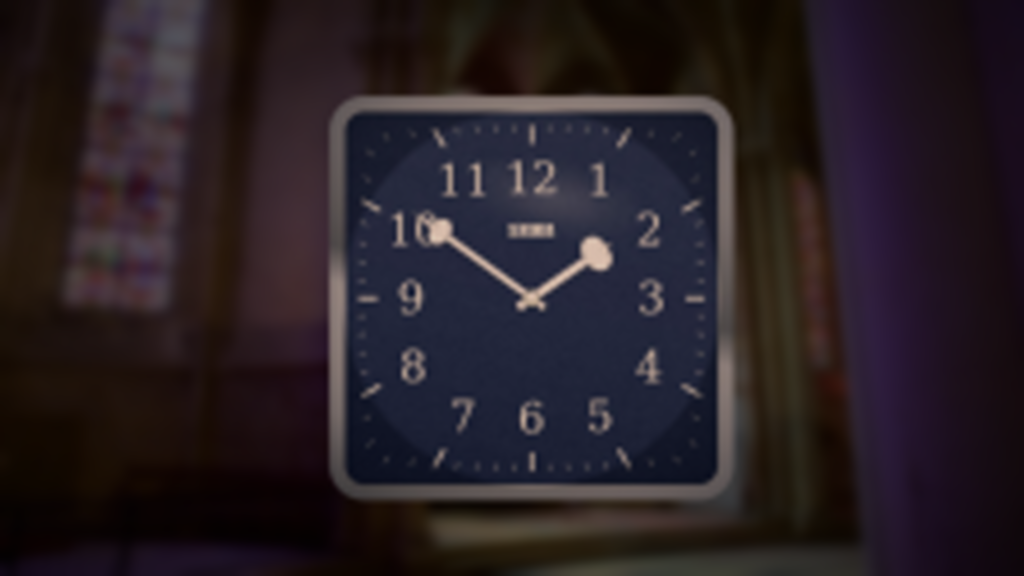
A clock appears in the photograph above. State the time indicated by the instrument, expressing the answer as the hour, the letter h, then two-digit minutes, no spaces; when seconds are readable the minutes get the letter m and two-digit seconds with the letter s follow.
1h51
